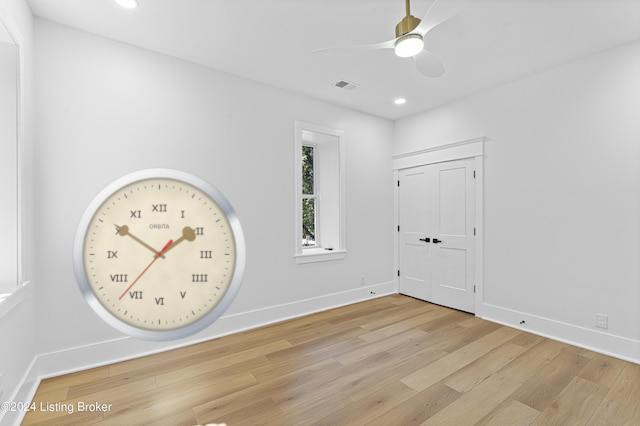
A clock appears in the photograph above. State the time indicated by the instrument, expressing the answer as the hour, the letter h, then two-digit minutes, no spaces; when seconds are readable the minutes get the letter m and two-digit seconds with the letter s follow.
1h50m37s
